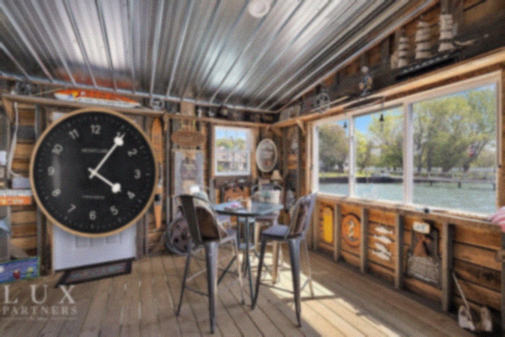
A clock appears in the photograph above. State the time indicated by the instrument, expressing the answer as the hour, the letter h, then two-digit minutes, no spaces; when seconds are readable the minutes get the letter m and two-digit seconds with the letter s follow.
4h06
